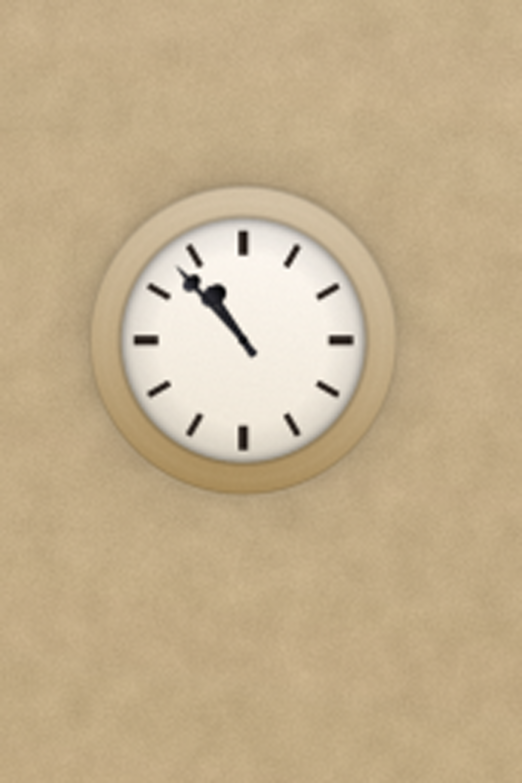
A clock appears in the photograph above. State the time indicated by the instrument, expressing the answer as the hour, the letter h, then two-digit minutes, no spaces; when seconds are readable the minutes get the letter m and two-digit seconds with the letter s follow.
10h53
